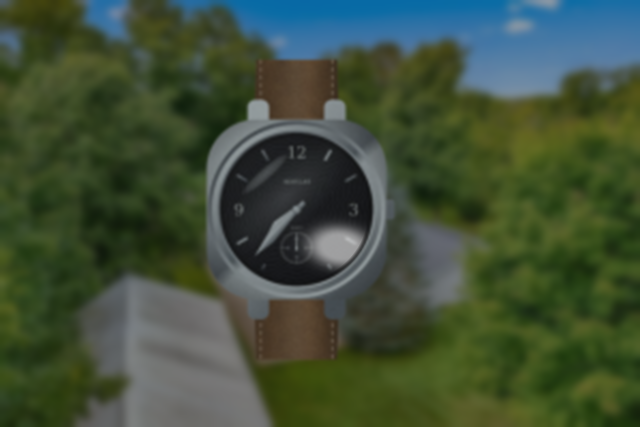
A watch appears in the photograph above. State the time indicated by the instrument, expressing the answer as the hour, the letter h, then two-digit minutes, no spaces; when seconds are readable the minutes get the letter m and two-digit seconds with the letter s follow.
7h37
